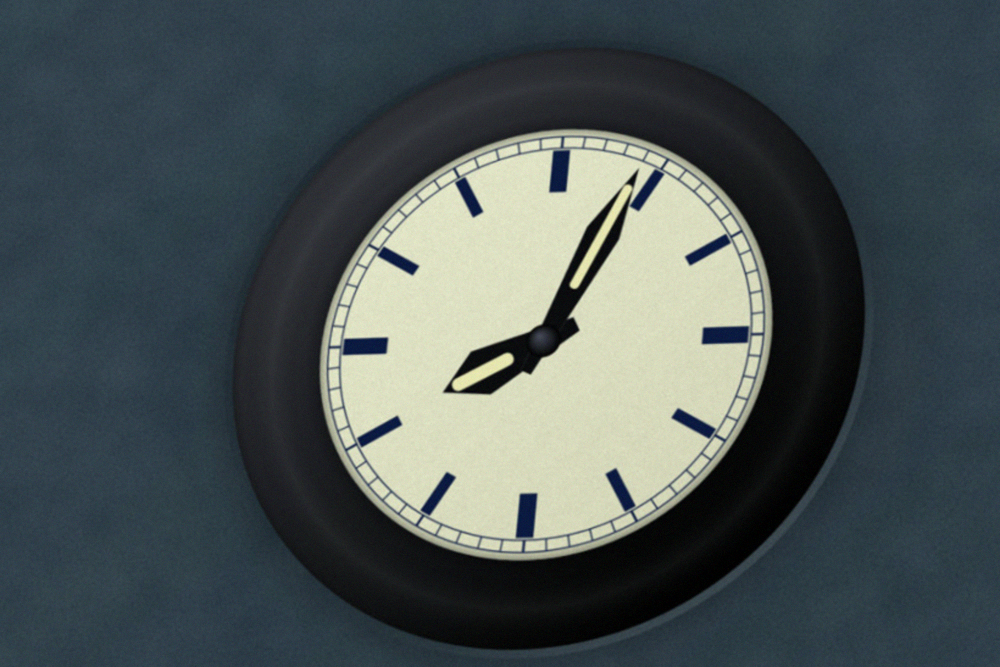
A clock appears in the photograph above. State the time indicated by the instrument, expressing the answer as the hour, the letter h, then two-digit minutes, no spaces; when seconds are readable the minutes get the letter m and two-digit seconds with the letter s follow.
8h04
